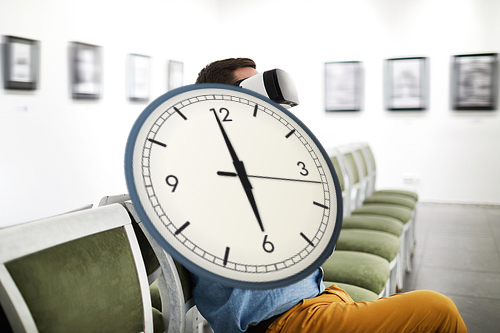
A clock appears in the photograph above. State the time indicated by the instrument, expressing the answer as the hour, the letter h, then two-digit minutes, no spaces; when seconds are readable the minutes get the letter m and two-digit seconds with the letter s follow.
5h59m17s
